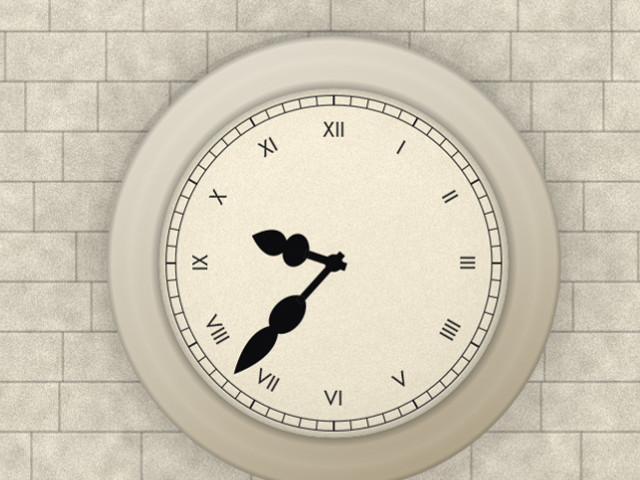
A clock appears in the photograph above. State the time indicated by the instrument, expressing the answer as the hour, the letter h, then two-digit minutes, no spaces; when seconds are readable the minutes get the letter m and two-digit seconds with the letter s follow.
9h37
